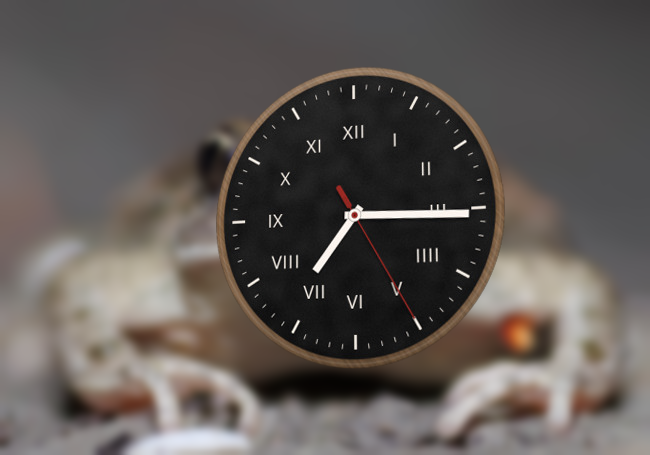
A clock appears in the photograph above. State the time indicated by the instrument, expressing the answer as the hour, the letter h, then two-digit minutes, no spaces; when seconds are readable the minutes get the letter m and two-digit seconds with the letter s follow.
7h15m25s
